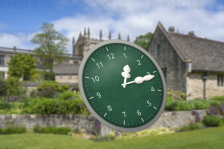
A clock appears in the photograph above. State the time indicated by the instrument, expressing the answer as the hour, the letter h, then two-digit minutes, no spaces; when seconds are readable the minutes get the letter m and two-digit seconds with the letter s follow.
1h16
